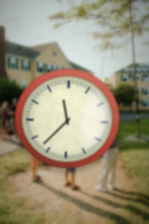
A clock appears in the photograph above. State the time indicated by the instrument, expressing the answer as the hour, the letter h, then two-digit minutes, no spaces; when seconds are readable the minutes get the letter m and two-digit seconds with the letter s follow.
11h37
